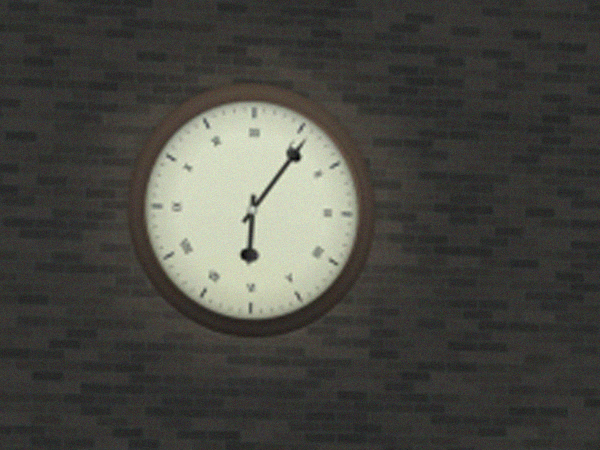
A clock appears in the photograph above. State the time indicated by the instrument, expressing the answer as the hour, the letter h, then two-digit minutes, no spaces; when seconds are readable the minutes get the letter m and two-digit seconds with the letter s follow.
6h06
